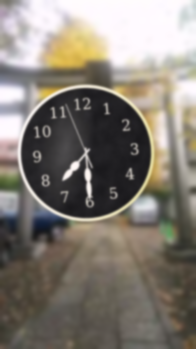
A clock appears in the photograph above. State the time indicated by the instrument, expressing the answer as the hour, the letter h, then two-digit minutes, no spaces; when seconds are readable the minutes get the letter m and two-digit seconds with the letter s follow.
7h29m57s
